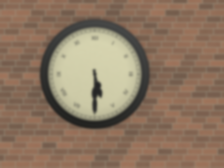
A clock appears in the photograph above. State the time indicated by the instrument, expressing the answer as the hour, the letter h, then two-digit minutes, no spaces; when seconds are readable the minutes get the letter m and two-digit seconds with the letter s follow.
5h30
